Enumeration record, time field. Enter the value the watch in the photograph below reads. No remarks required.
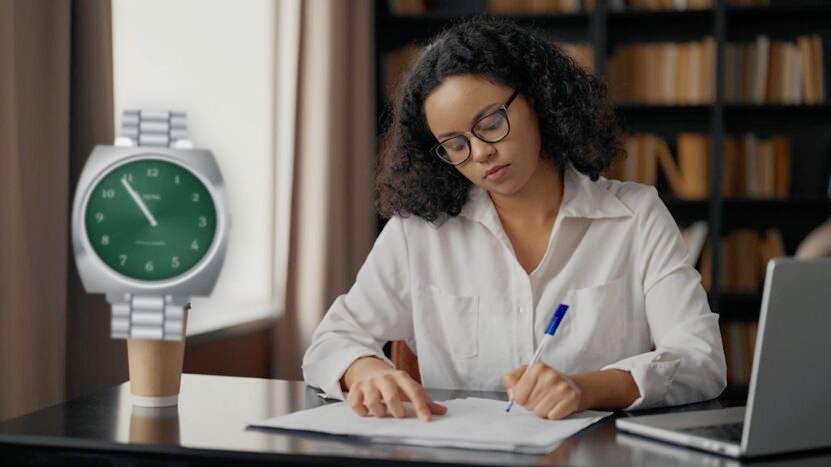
10:54
